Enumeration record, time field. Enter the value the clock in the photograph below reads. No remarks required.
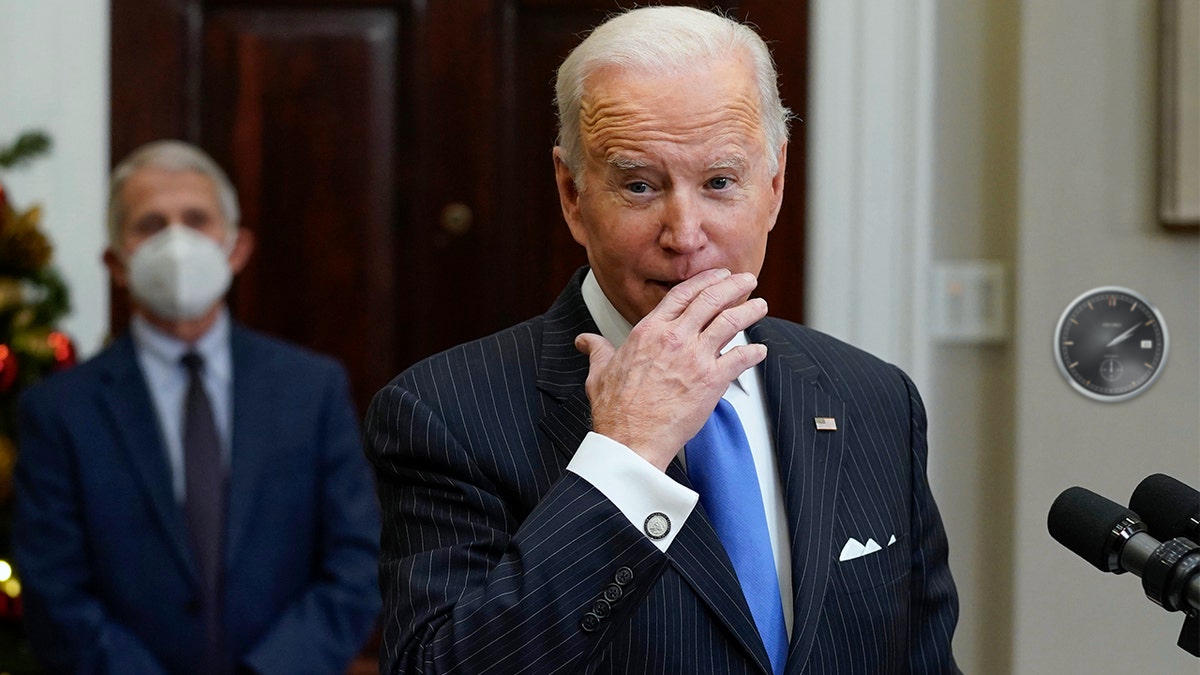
2:09
